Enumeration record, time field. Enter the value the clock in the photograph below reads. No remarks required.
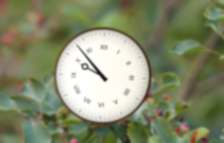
9:53
